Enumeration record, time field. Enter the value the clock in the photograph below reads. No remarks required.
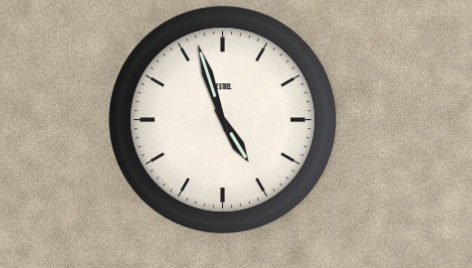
4:57
